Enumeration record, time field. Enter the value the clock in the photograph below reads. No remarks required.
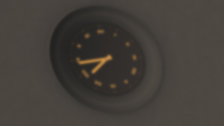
7:44
